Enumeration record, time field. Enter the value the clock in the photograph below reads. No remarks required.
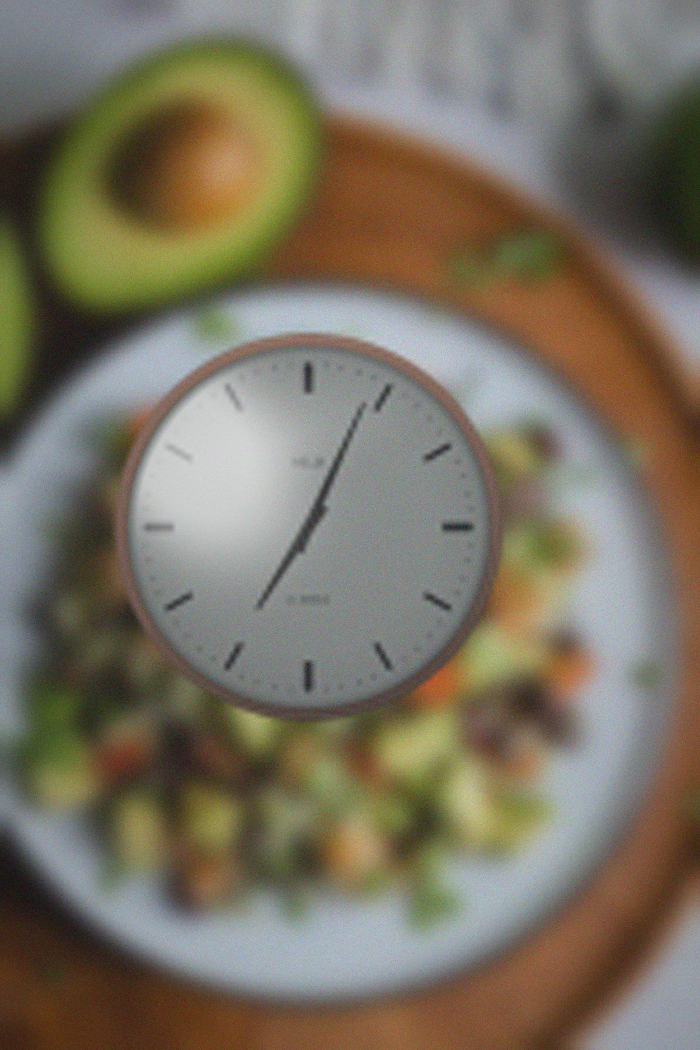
7:04
